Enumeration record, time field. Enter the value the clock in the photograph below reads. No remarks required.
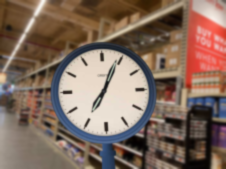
7:04
